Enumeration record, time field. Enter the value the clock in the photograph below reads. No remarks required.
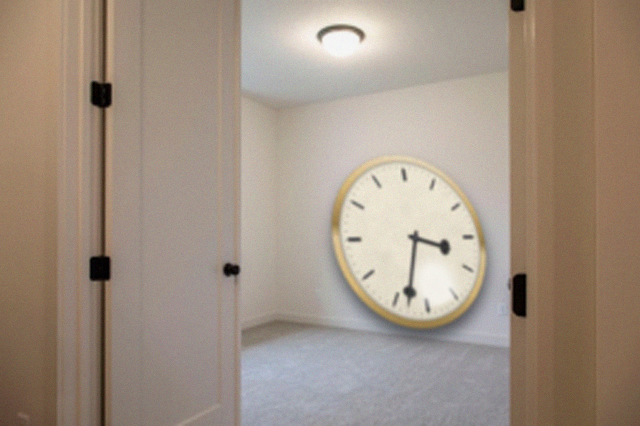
3:33
